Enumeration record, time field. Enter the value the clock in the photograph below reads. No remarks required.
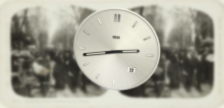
2:43
